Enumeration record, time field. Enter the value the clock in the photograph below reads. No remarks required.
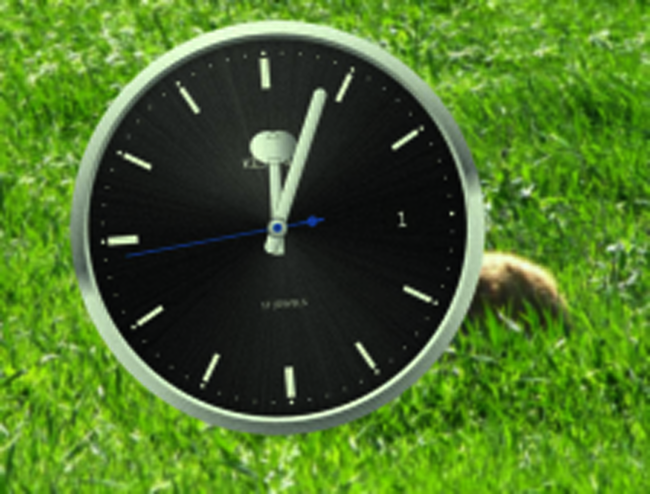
12:03:44
